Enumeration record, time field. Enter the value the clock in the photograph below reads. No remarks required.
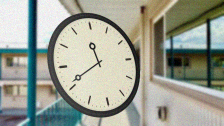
11:41
